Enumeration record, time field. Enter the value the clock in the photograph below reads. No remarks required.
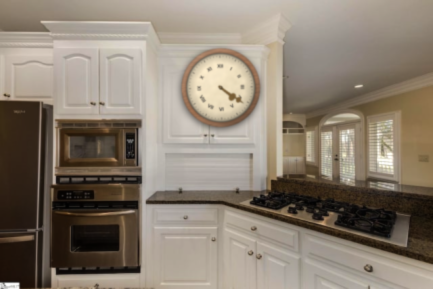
4:21
